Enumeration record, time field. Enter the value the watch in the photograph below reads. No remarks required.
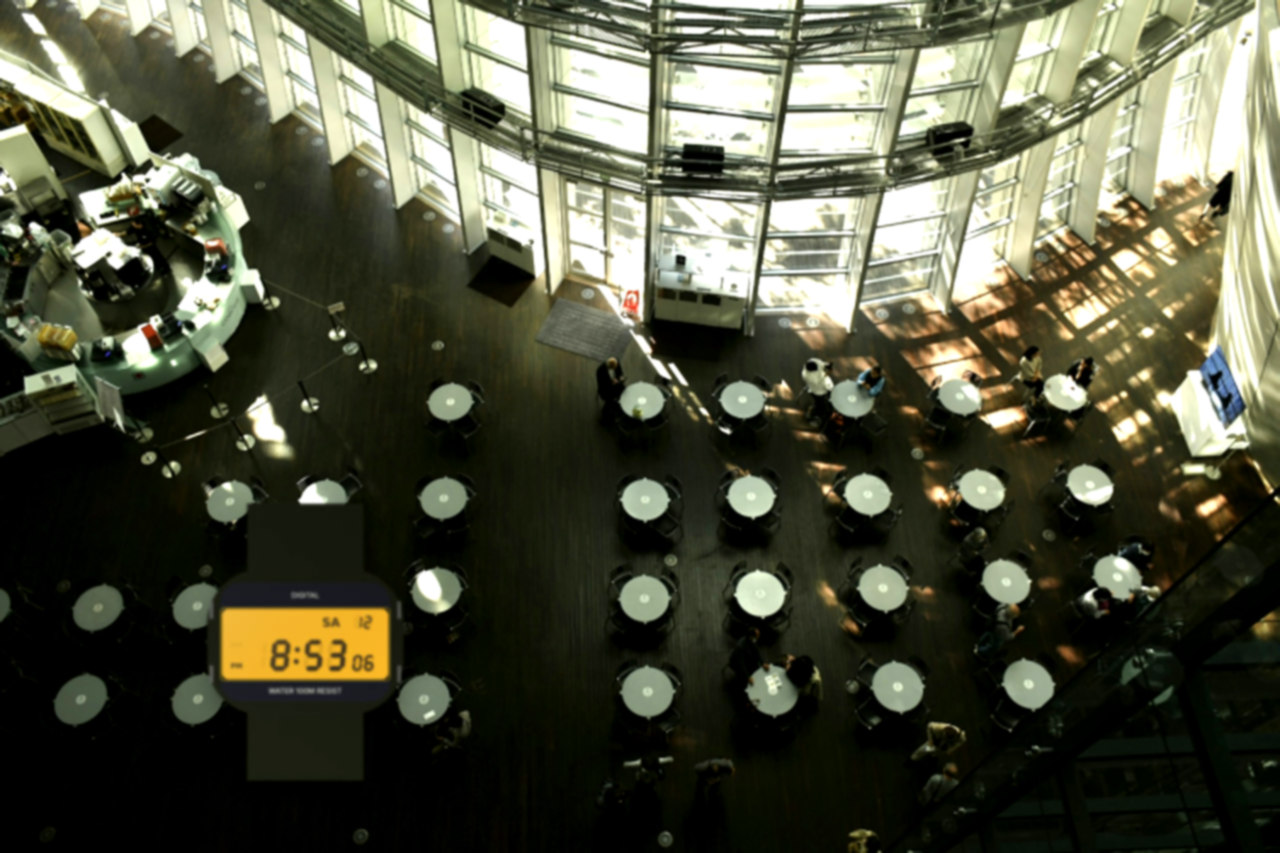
8:53
